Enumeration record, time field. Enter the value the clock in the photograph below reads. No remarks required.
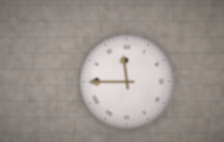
11:45
